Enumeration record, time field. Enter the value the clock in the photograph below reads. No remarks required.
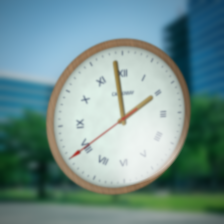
1:58:40
